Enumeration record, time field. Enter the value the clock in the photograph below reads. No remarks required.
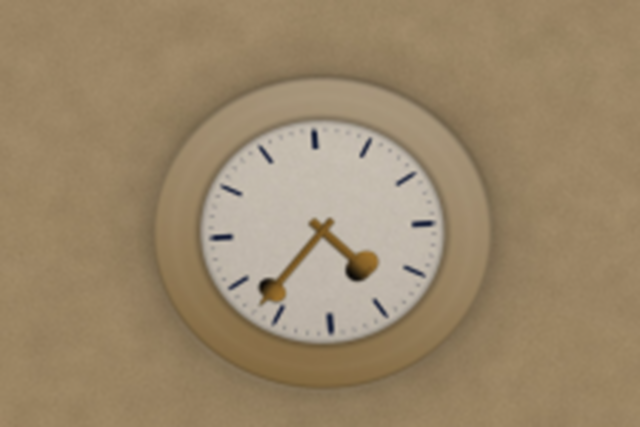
4:37
